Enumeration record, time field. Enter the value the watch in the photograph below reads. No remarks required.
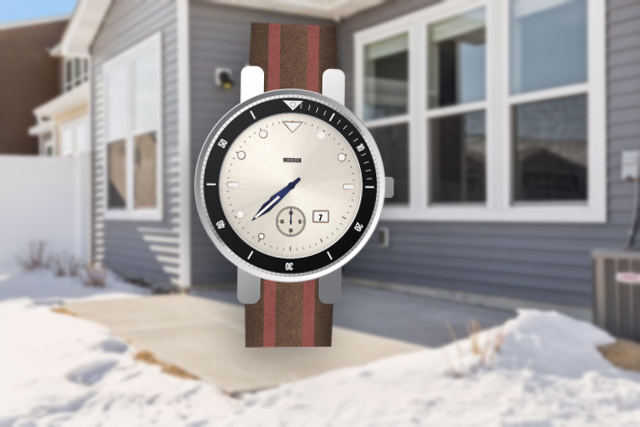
7:38
